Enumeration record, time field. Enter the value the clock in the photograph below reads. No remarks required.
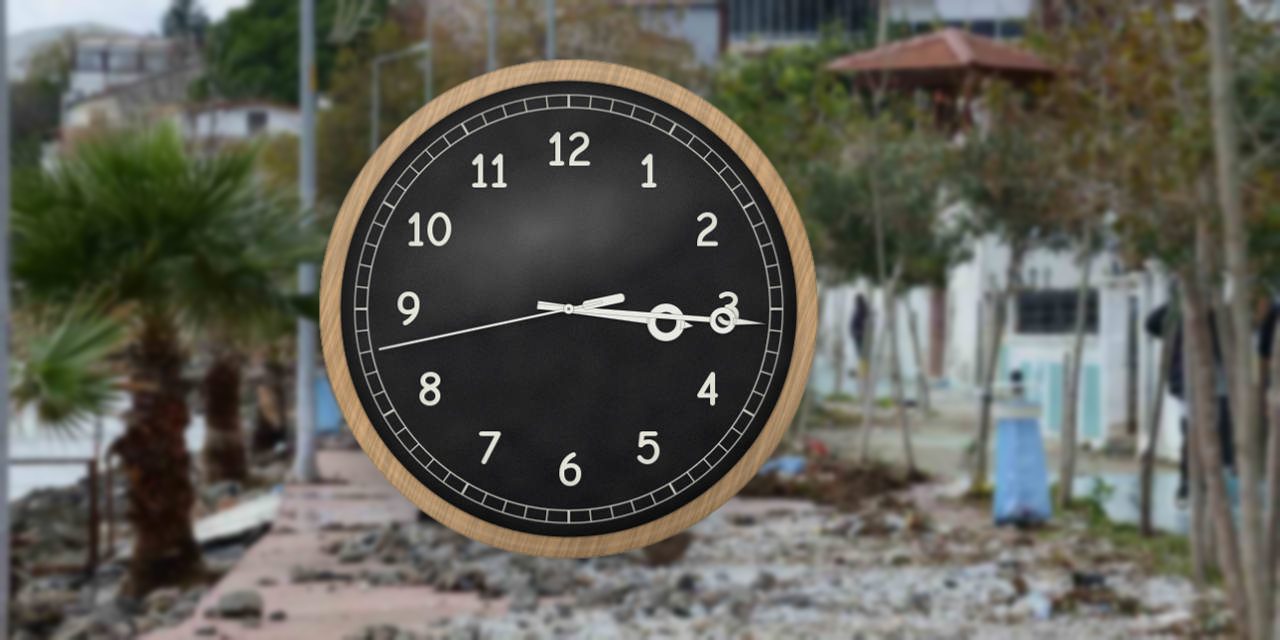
3:15:43
